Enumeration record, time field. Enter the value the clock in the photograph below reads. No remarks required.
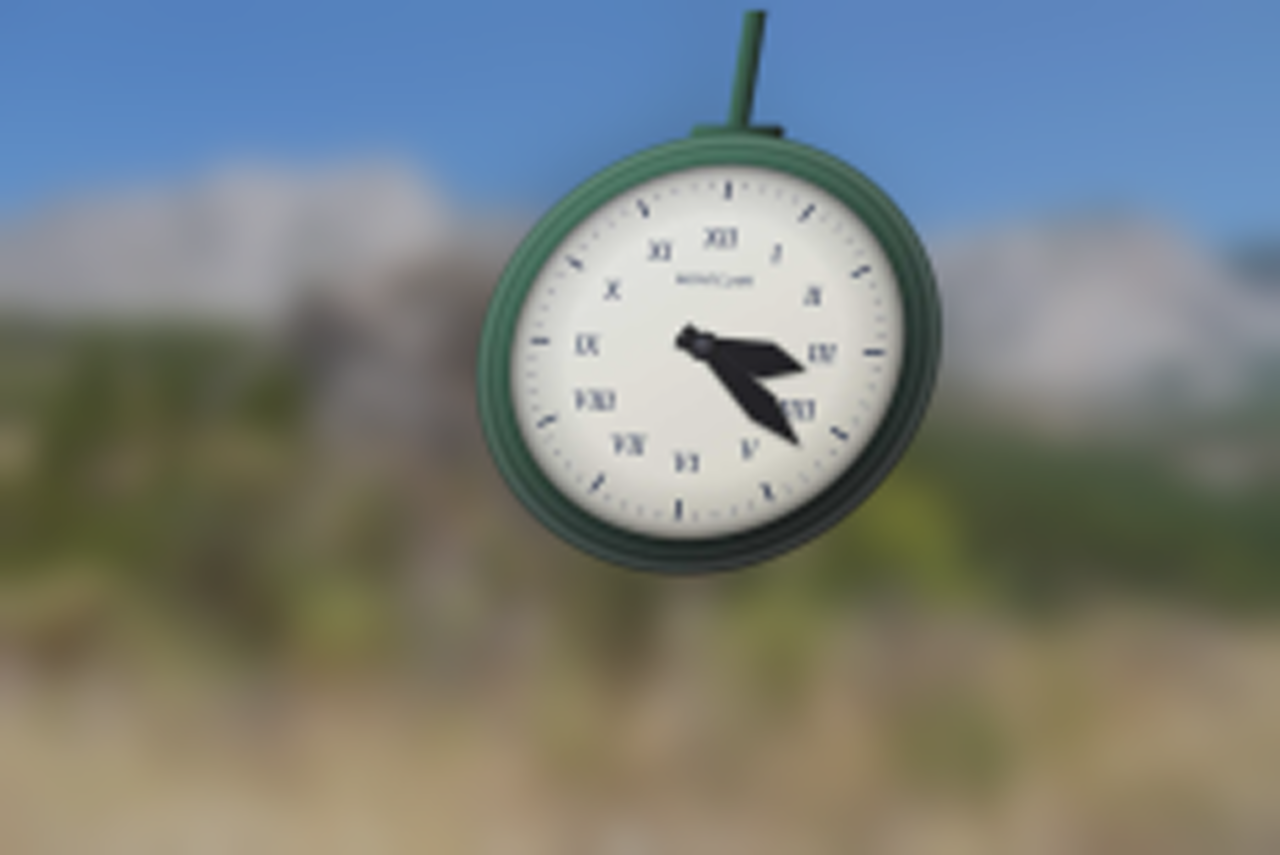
3:22
